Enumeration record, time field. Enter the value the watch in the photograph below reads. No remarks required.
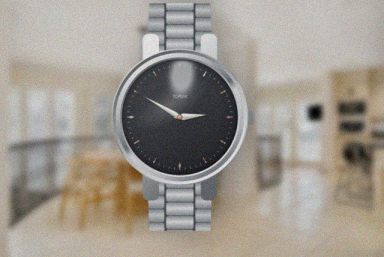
2:50
